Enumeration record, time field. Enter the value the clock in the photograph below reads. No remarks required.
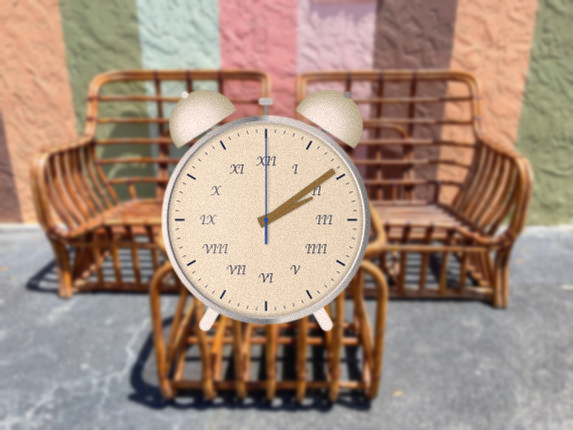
2:09:00
